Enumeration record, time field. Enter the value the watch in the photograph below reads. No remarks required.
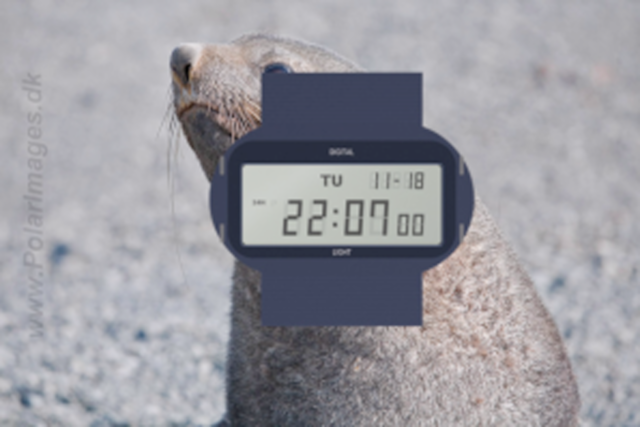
22:07:00
